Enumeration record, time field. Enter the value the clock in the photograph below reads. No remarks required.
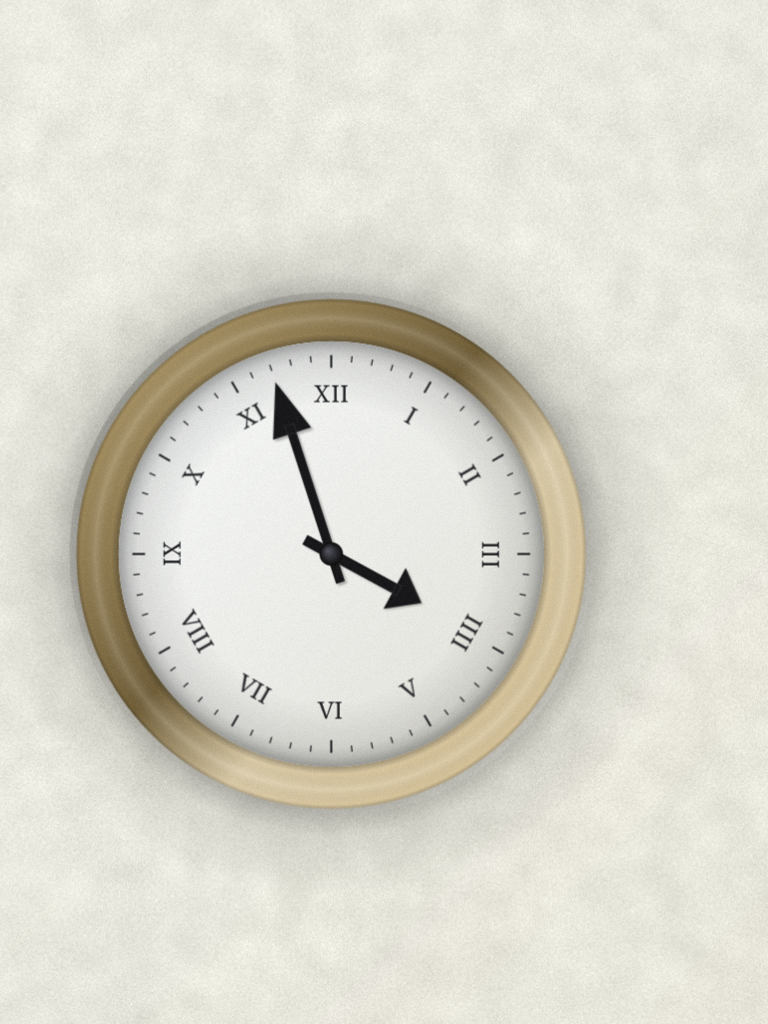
3:57
